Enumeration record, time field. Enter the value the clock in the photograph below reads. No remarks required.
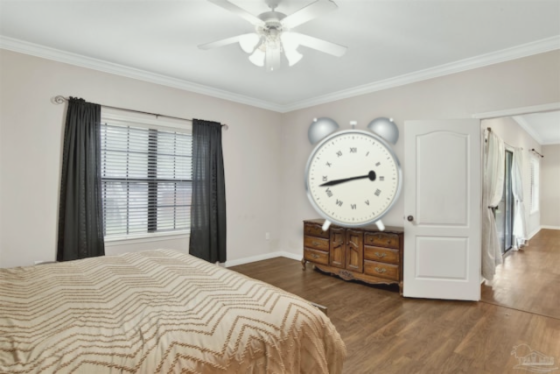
2:43
